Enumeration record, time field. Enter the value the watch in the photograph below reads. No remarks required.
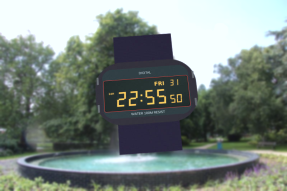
22:55:50
